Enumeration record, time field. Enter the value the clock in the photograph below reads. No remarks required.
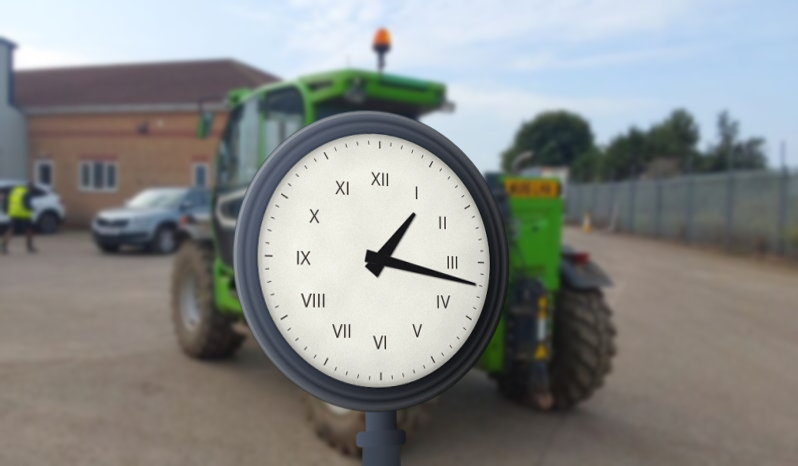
1:17
